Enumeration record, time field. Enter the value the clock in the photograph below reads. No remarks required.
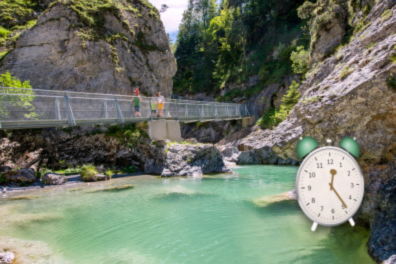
12:24
